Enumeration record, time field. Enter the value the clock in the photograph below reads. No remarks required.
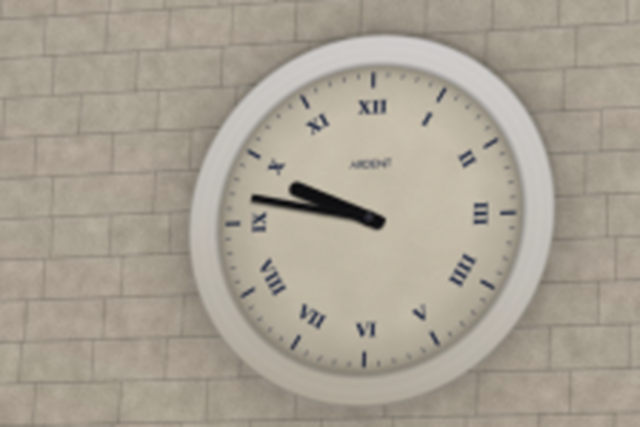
9:47
